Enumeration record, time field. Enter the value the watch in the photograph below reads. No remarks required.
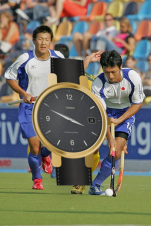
3:49
